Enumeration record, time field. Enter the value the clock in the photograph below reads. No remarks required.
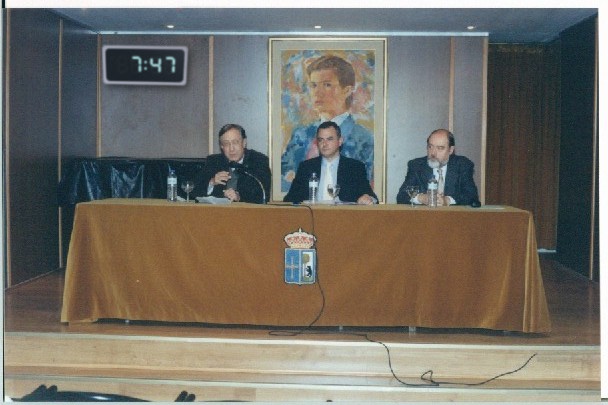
7:47
